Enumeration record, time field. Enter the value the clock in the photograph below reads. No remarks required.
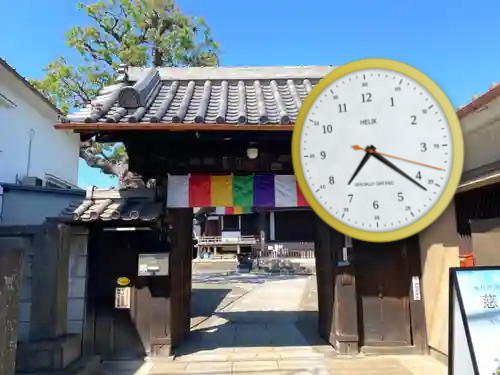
7:21:18
